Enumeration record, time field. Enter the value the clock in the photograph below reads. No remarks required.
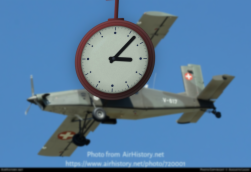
3:07
